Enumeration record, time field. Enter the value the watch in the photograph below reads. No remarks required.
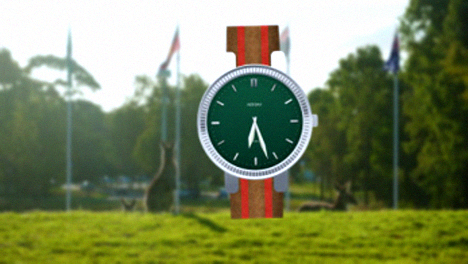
6:27
